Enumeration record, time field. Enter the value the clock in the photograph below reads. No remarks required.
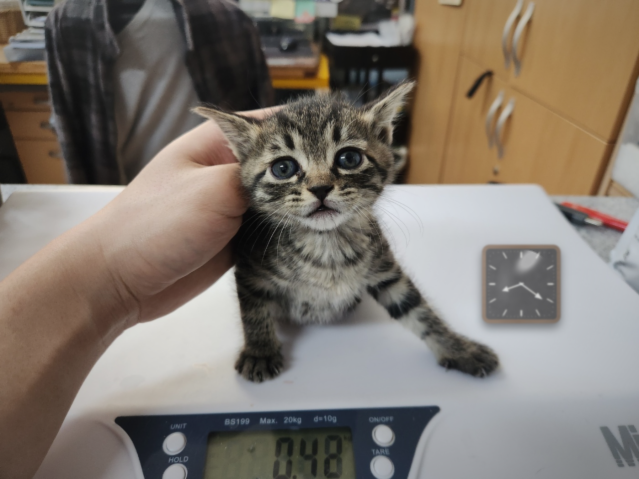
8:21
